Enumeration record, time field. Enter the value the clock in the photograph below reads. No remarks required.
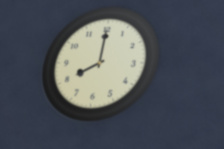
8:00
